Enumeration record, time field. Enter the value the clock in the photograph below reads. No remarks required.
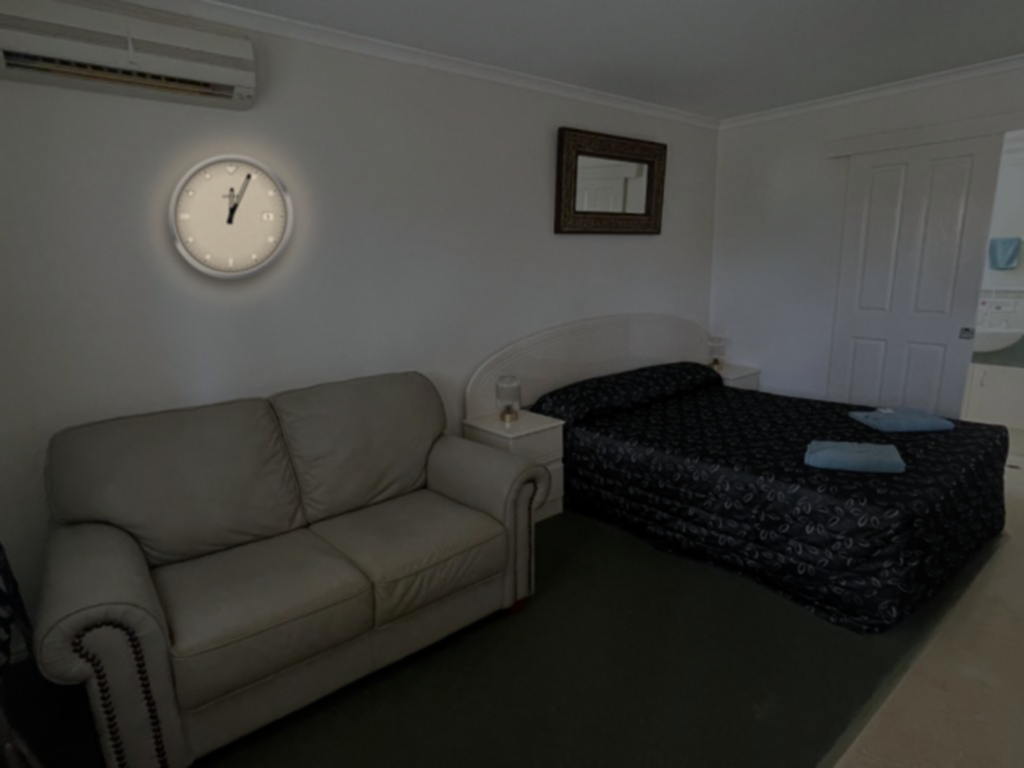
12:04
